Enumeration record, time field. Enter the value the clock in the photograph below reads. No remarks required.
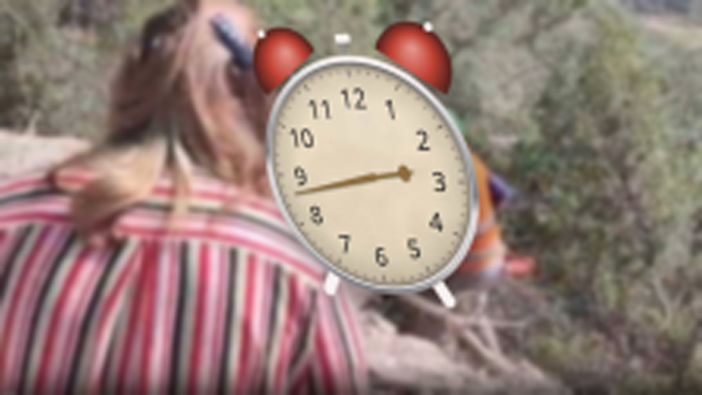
2:43
